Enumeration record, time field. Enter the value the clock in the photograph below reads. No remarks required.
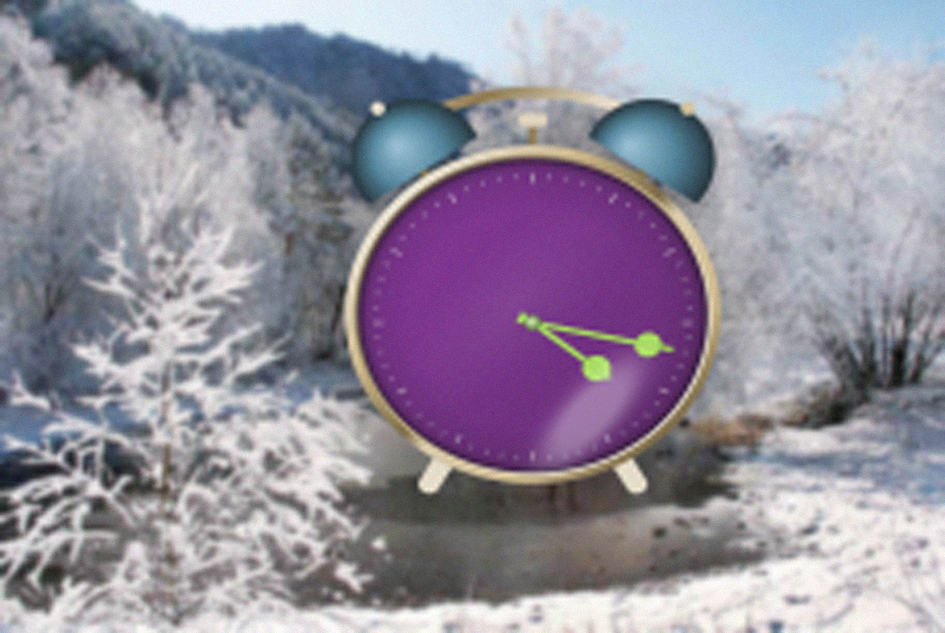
4:17
